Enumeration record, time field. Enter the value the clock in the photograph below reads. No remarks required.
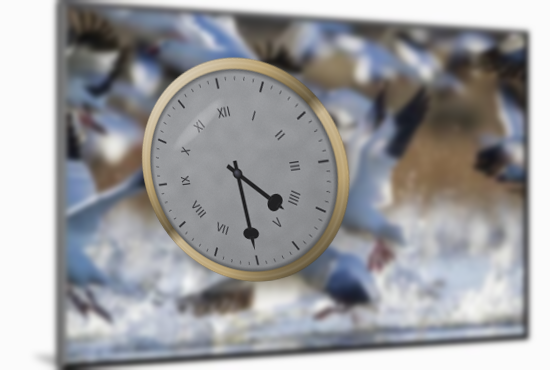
4:30
